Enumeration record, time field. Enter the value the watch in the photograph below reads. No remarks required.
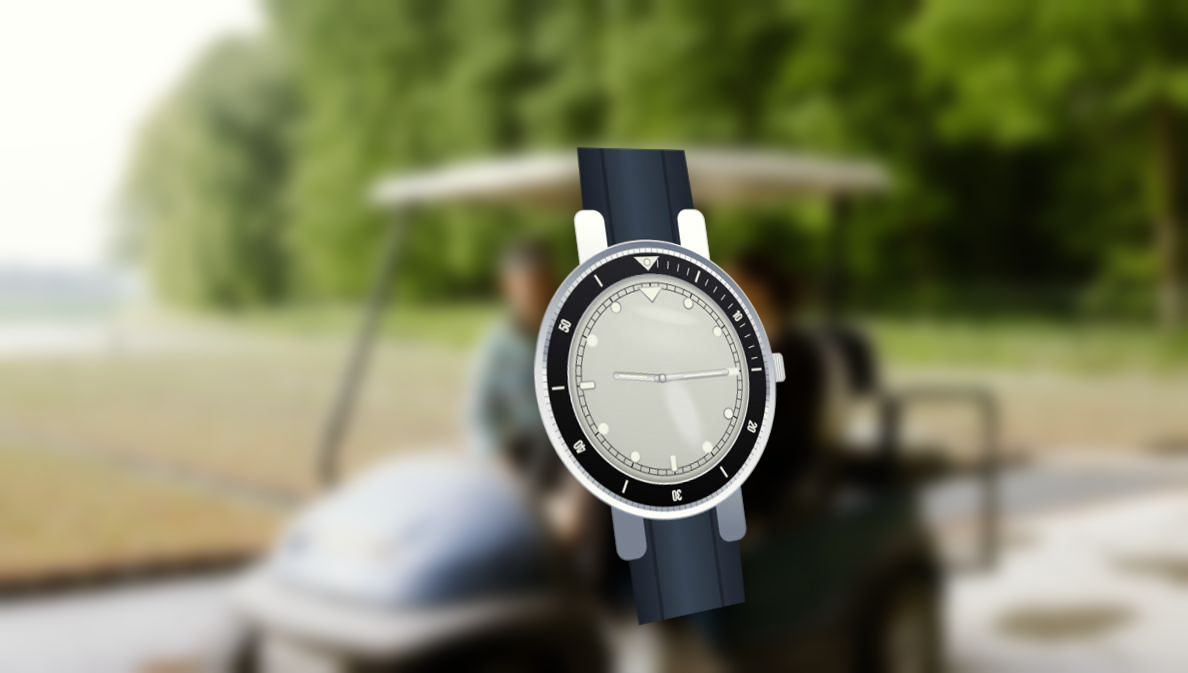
9:15
